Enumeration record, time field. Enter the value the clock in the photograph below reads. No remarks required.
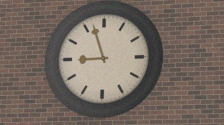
8:57
